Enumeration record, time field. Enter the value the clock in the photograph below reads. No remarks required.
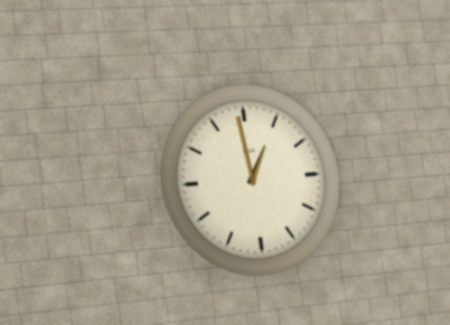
12:59
